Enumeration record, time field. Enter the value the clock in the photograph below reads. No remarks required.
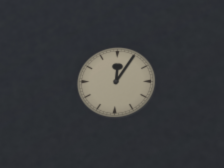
12:05
